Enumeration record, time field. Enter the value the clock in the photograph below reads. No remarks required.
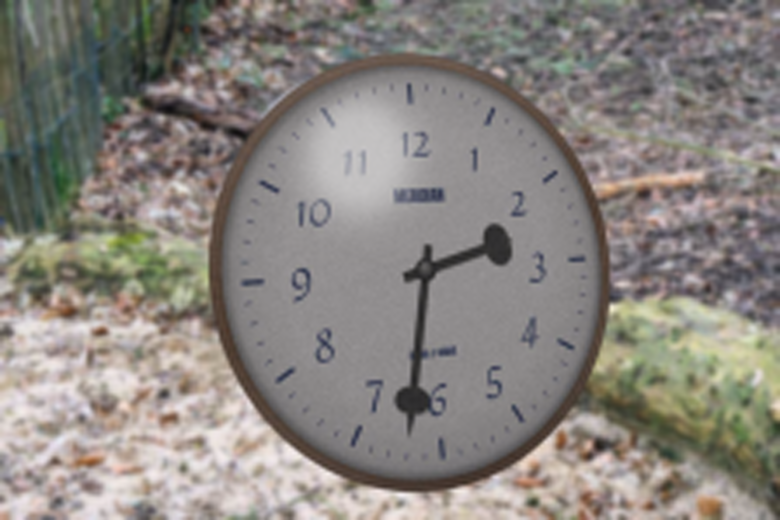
2:32
